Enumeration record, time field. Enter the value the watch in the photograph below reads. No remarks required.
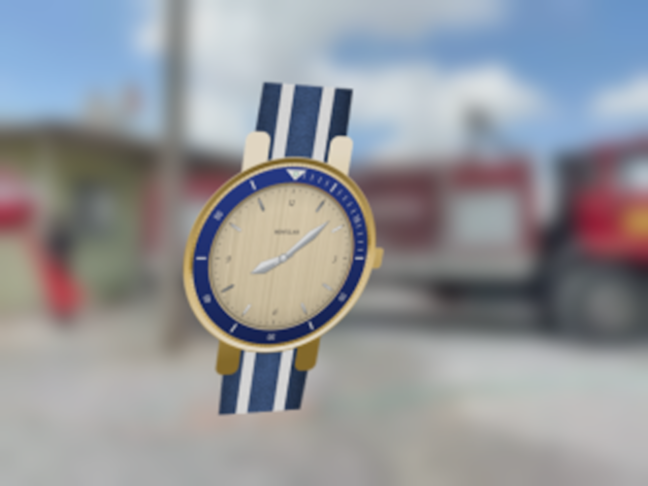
8:08
